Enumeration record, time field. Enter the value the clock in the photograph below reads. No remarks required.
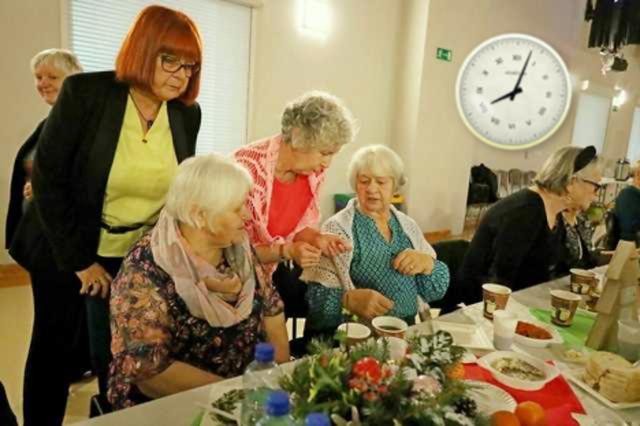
8:03
